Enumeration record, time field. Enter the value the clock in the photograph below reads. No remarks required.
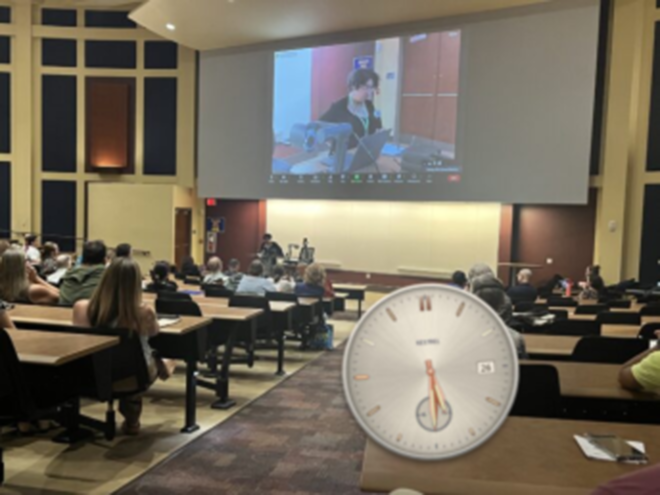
5:30
